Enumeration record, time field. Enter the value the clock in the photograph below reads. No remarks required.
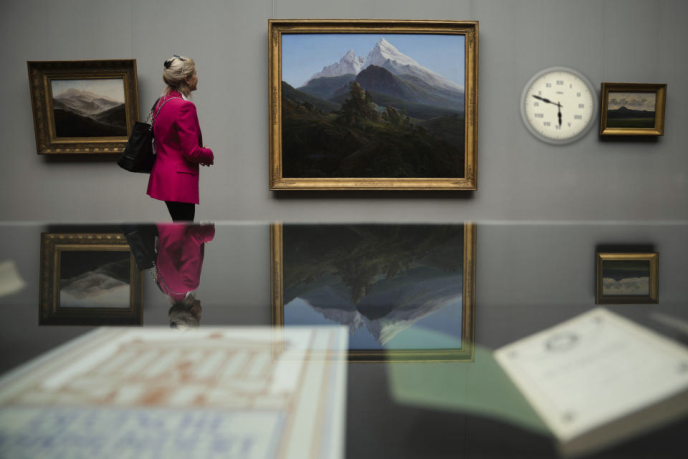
5:48
